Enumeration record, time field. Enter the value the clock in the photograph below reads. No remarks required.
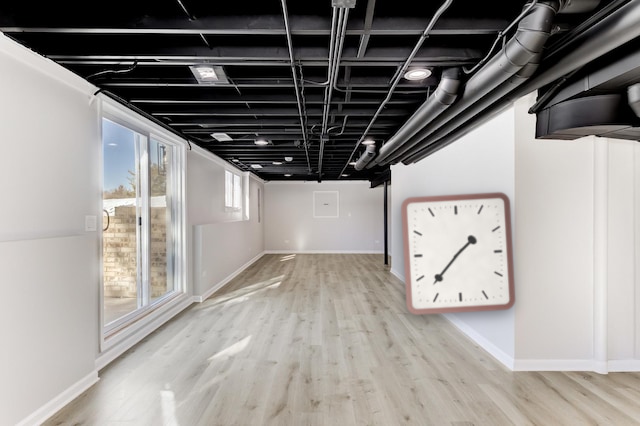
1:37
